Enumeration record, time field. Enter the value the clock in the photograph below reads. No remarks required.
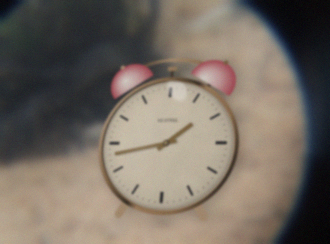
1:43
